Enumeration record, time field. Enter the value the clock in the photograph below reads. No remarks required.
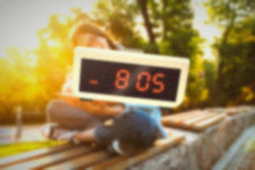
8:05
